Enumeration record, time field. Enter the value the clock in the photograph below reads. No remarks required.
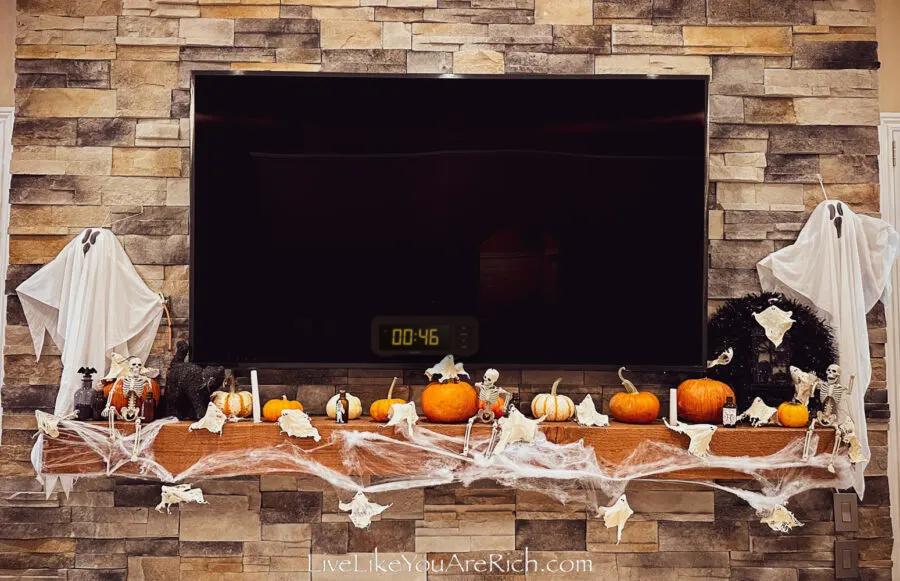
0:46
